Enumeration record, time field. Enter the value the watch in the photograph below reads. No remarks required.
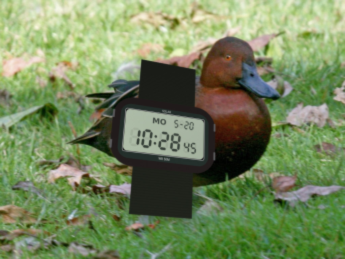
10:28:45
